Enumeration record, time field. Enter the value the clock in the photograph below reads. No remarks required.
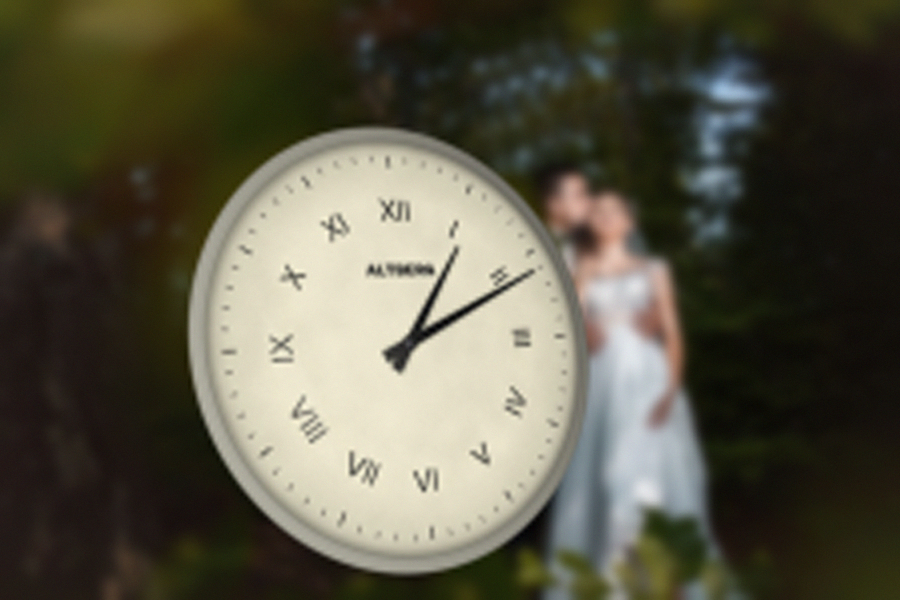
1:11
